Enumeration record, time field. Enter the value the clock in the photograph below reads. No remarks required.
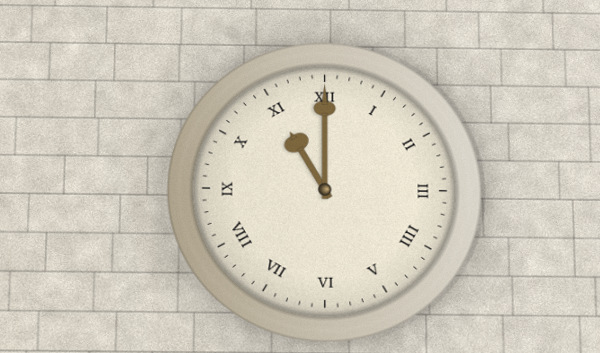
11:00
